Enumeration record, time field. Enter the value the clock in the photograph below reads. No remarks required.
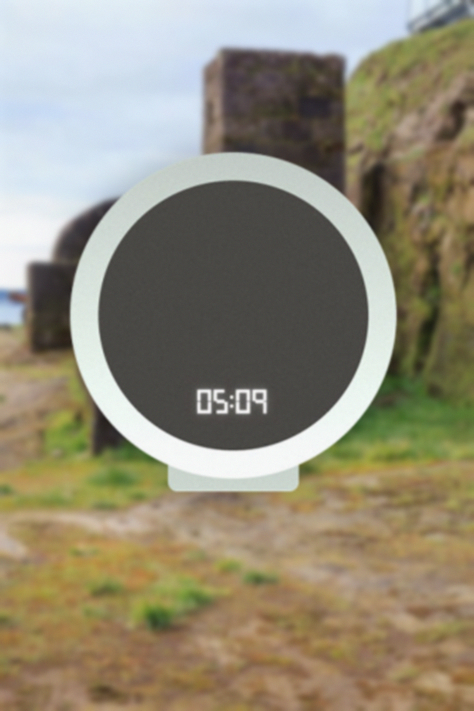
5:09
